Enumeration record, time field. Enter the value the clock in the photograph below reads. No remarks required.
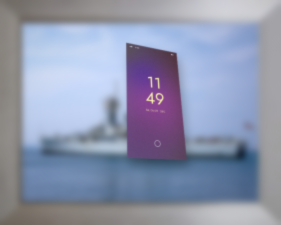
11:49
